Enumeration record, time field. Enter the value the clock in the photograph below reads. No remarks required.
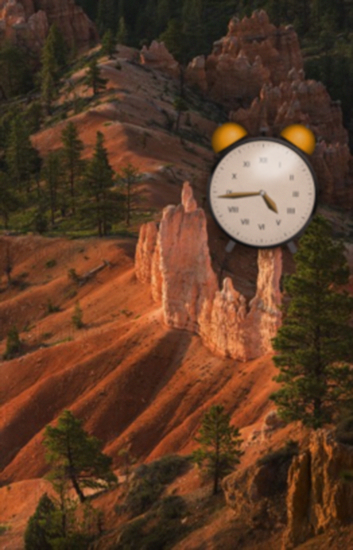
4:44
